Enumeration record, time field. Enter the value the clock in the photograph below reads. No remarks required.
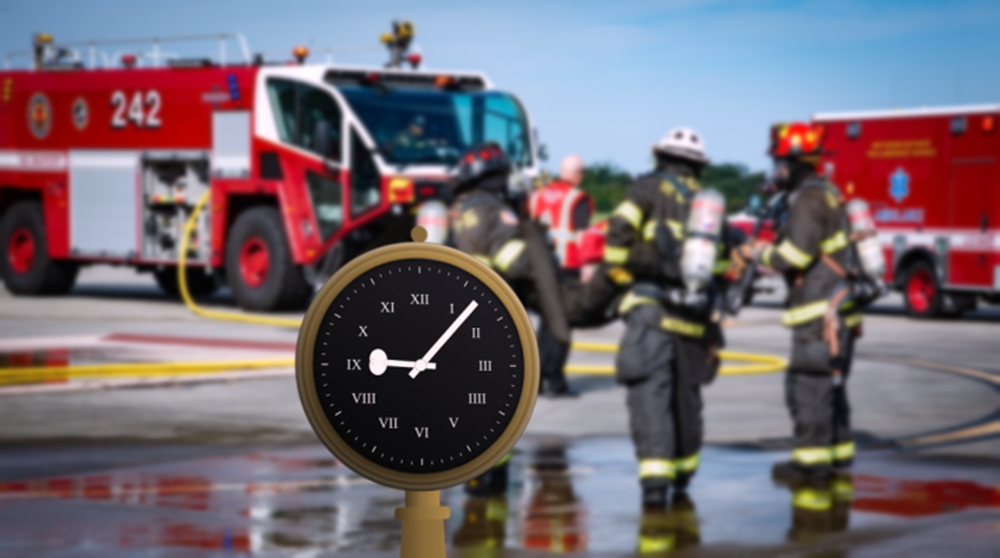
9:07
